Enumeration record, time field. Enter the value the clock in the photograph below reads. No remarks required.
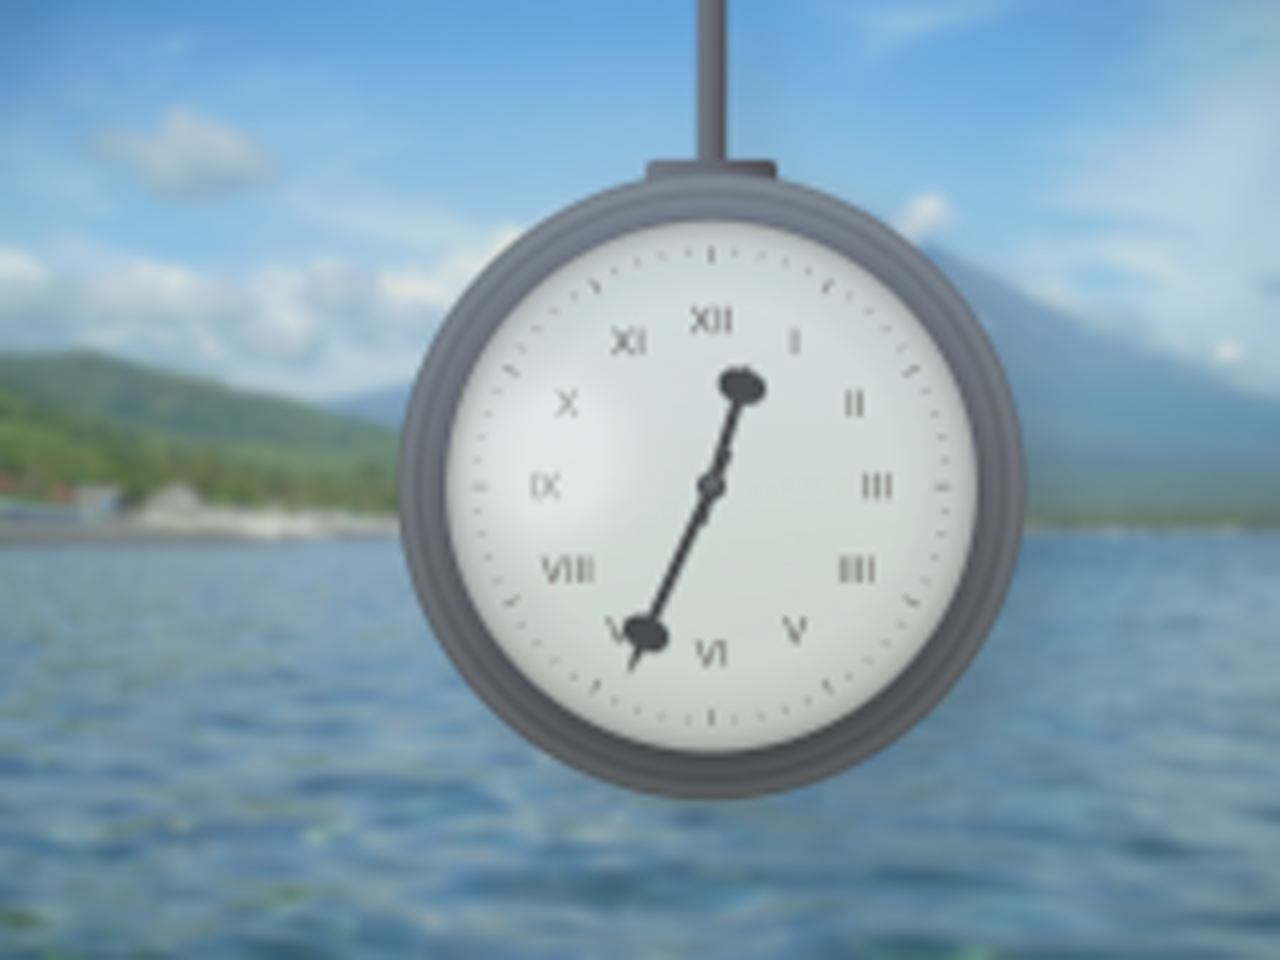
12:34
